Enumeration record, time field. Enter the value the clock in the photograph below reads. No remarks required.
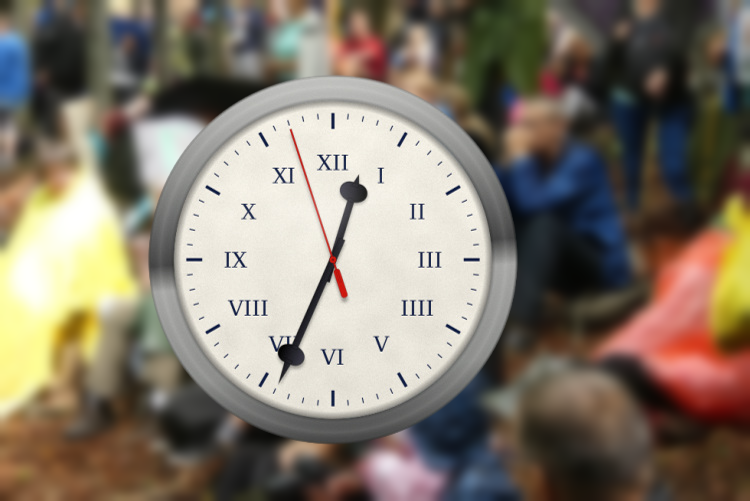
12:33:57
